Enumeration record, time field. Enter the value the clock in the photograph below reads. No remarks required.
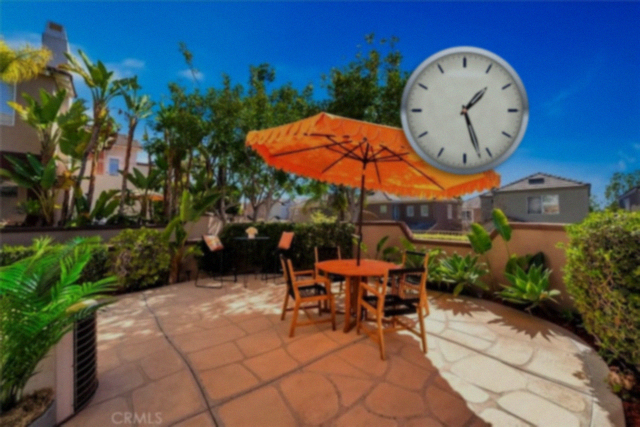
1:27
